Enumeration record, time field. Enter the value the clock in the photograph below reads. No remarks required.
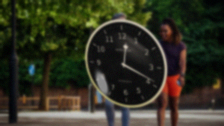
12:19
